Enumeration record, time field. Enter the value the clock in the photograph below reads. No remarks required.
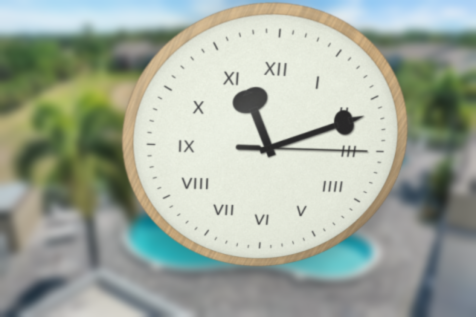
11:11:15
